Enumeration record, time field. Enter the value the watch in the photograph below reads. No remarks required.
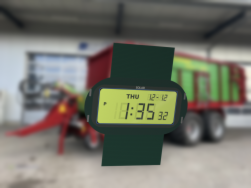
1:35
